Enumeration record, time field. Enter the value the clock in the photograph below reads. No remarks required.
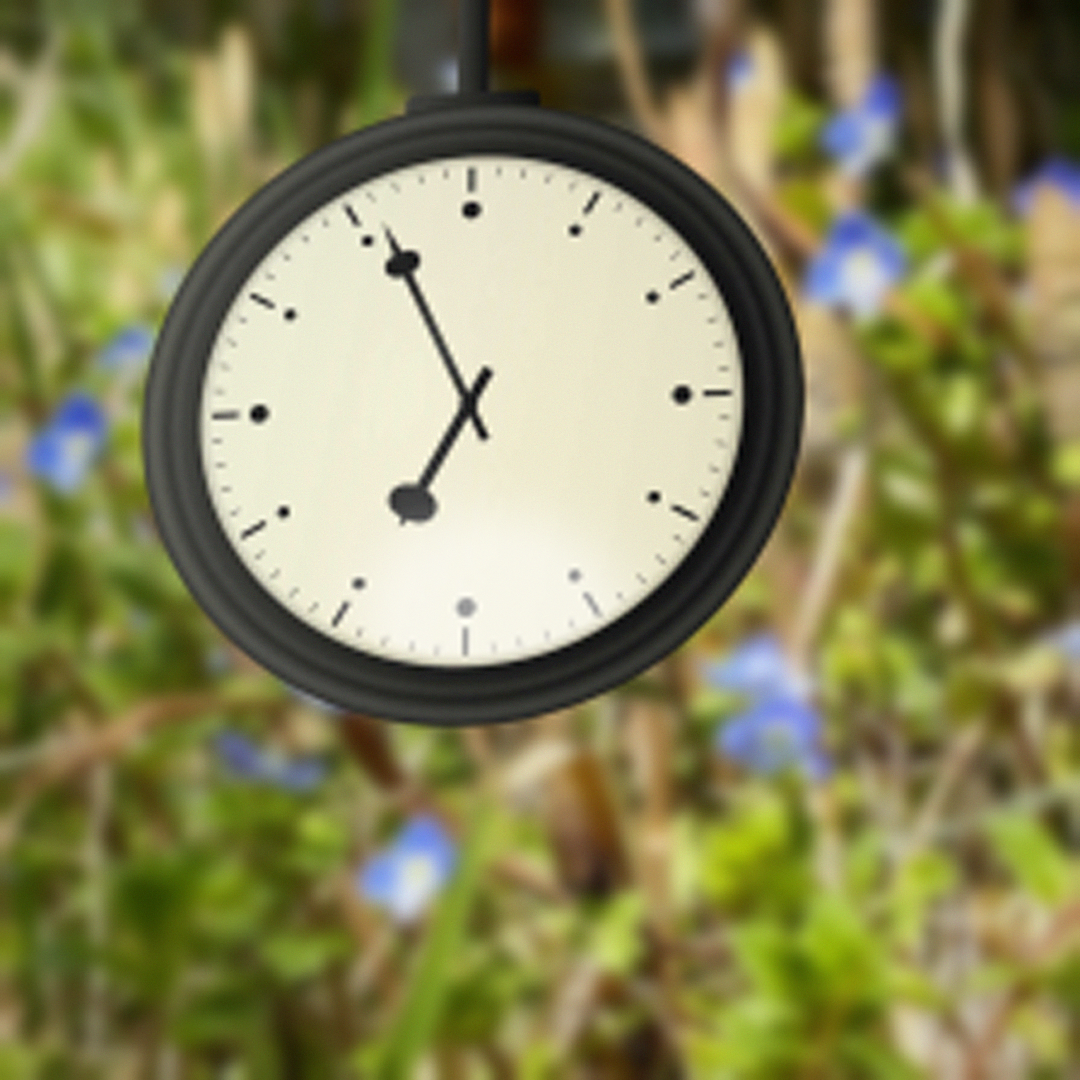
6:56
